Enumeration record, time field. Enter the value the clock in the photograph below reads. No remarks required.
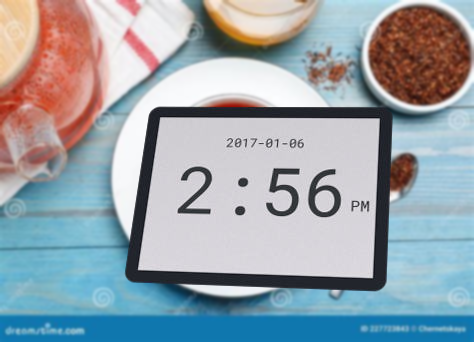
2:56
